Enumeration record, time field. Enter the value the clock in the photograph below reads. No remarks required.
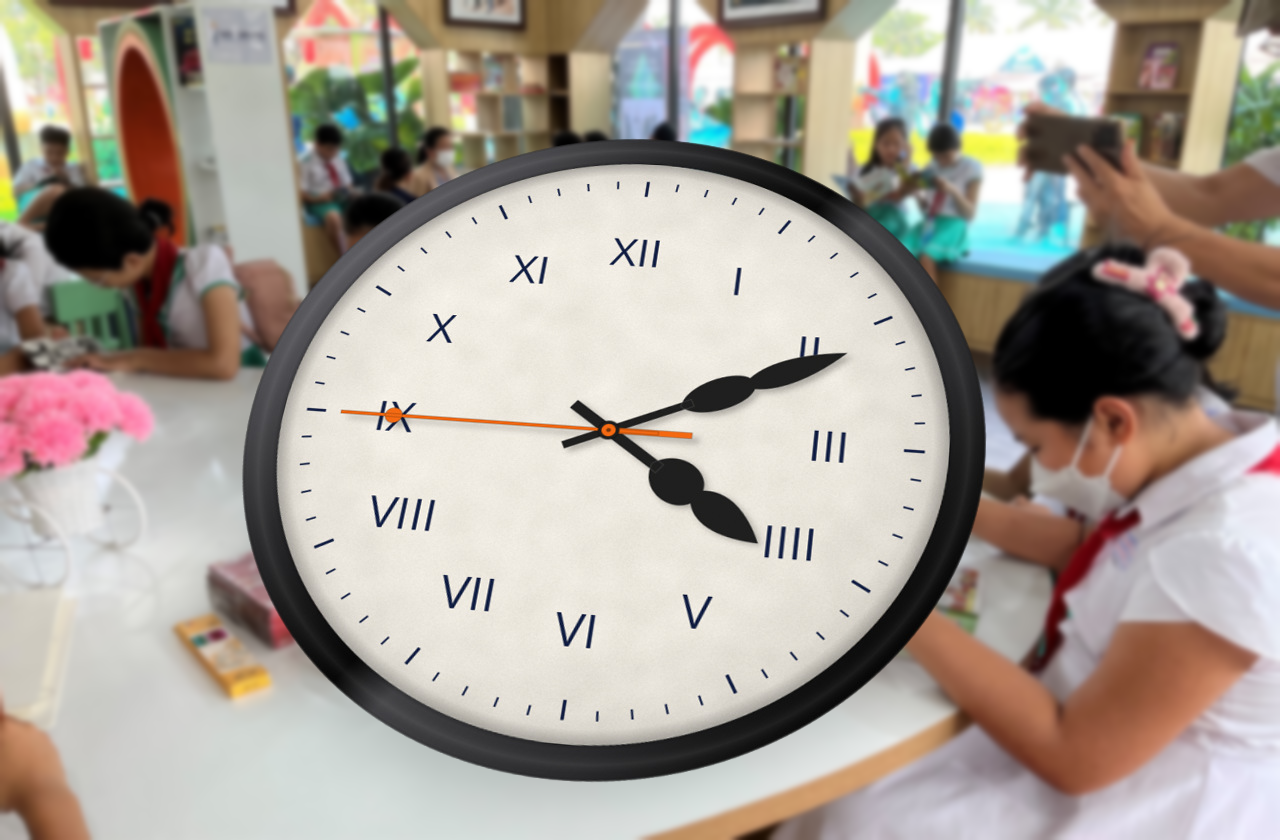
4:10:45
